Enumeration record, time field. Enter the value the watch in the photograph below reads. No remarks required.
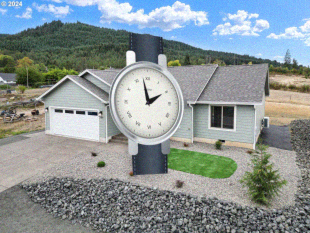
1:58
